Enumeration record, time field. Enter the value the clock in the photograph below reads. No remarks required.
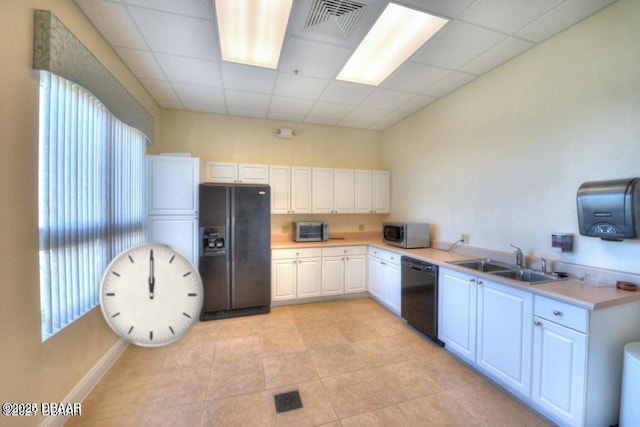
12:00
